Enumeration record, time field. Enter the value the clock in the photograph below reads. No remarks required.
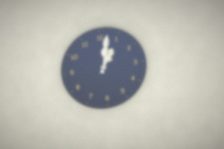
1:02
